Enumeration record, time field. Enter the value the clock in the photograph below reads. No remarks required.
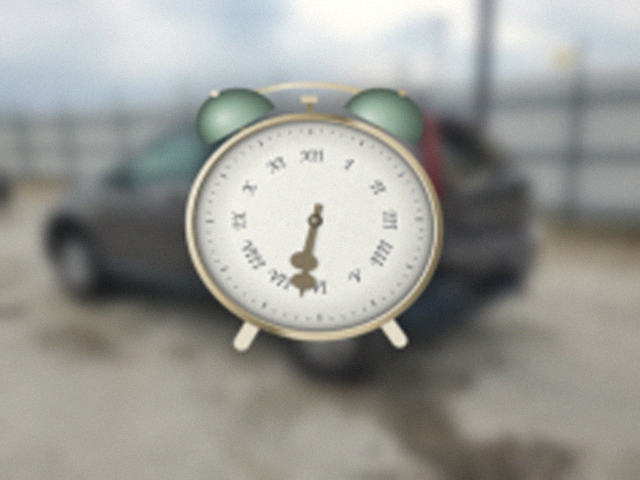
6:32
